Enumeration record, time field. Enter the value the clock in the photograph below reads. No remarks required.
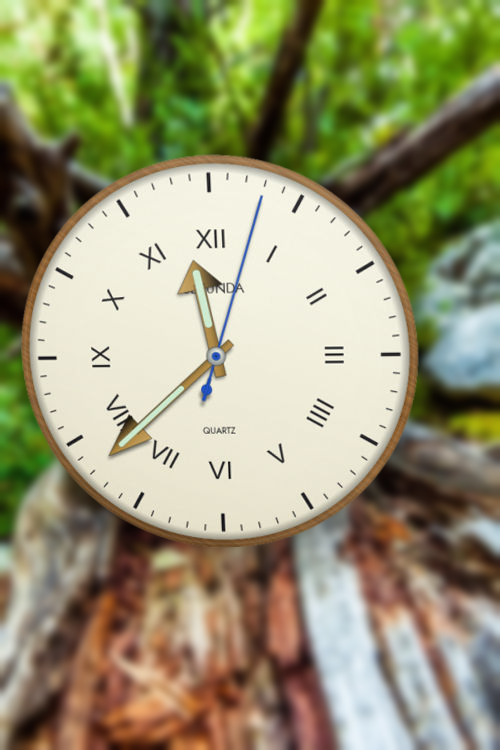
11:38:03
